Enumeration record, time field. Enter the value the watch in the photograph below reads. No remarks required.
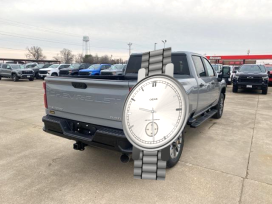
9:29
